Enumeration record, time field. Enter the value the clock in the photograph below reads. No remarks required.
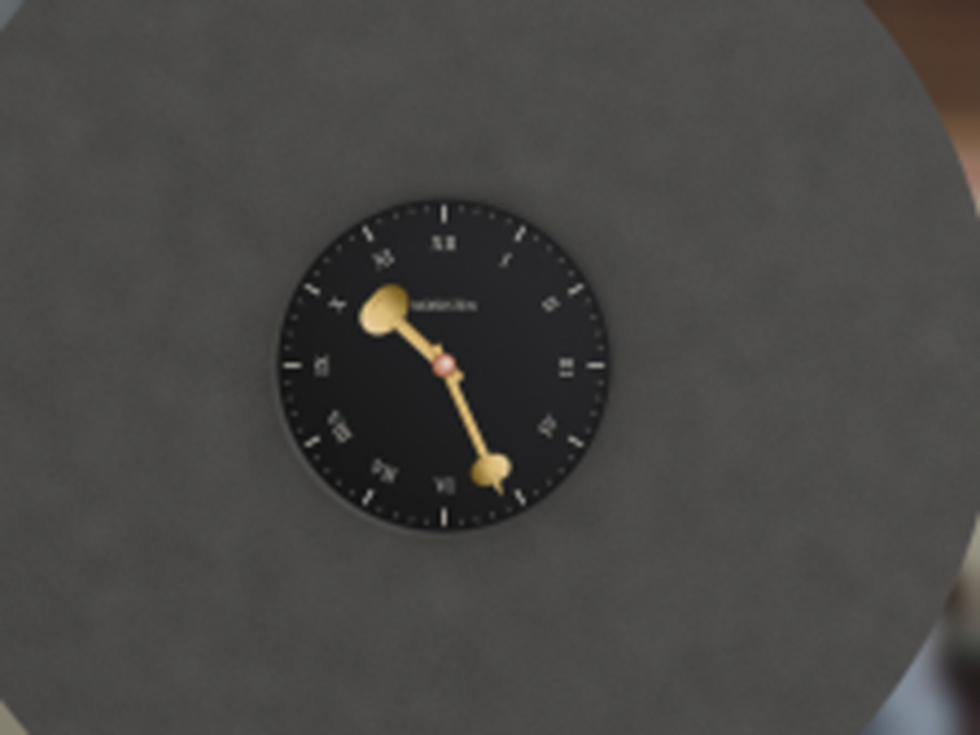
10:26
